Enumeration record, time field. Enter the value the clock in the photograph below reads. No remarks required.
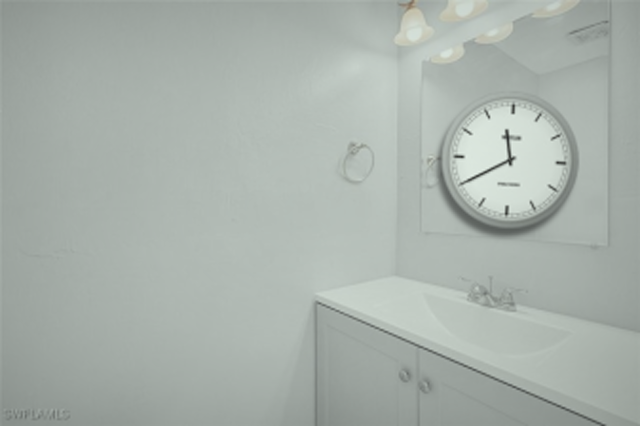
11:40
